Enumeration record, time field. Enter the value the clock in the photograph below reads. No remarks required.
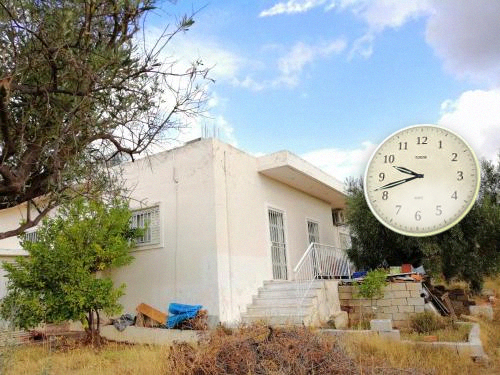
9:42
